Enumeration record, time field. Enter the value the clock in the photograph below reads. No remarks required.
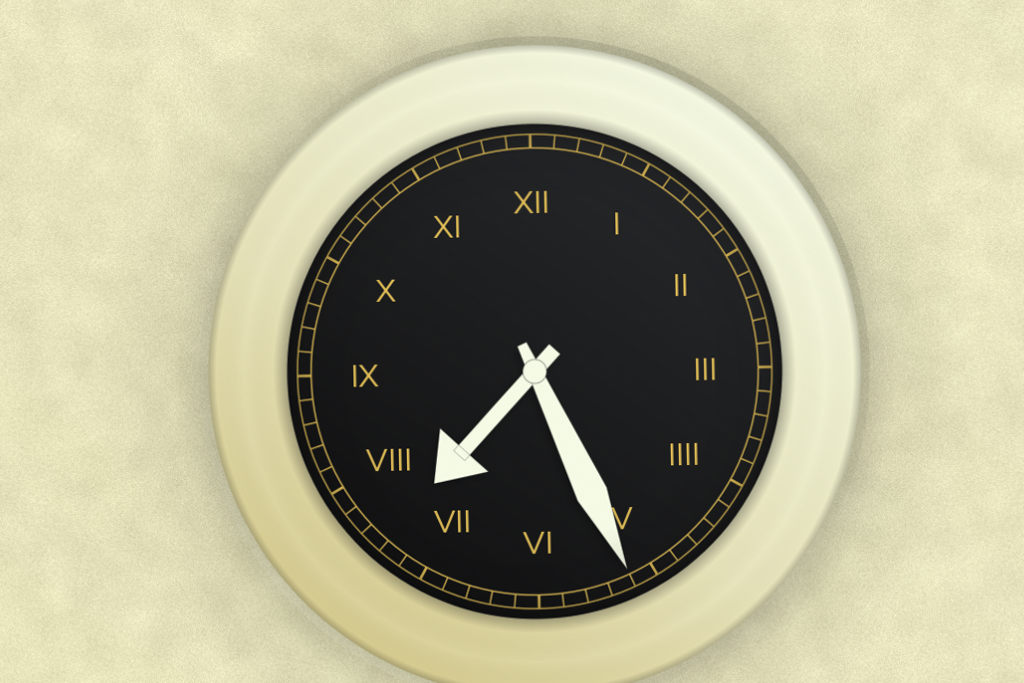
7:26
